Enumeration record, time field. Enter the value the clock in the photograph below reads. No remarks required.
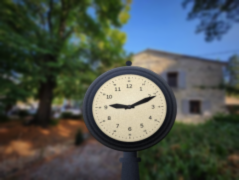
9:11
